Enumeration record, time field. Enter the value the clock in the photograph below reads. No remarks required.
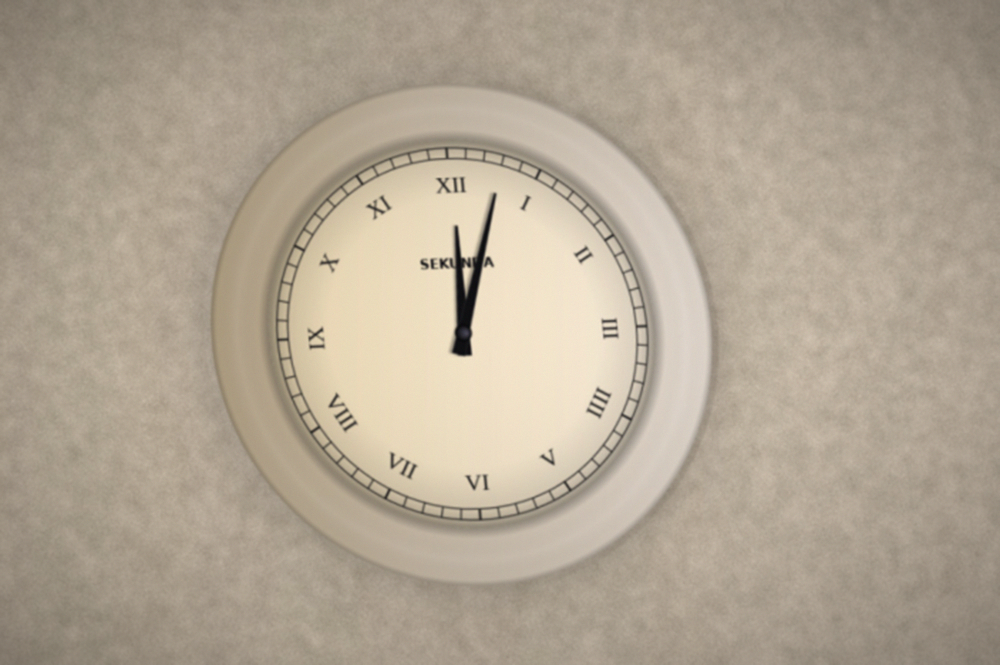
12:03
